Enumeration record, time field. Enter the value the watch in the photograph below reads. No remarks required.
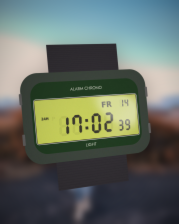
17:02:39
